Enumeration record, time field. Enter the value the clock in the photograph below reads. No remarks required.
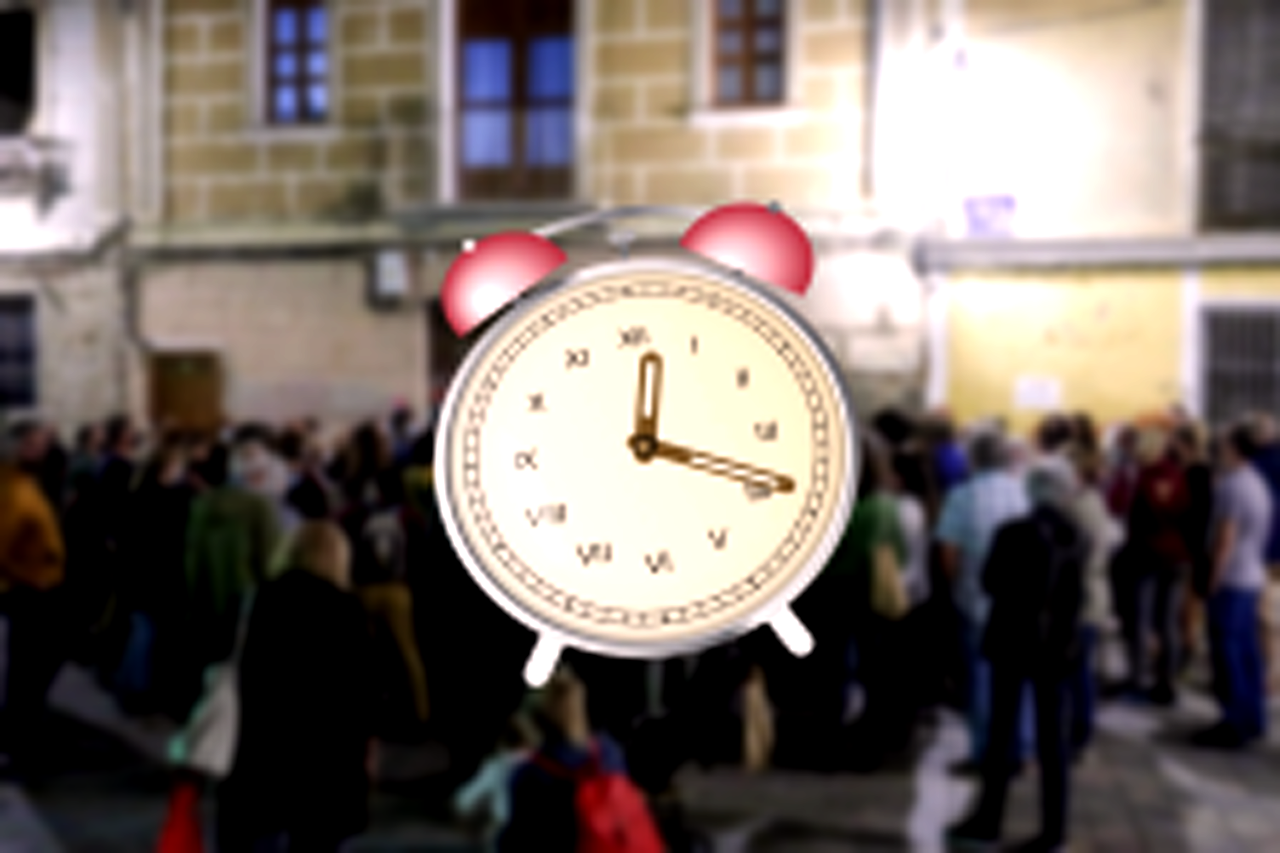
12:19
